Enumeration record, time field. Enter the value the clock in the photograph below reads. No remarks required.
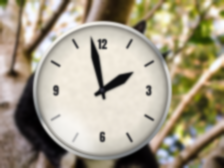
1:58
